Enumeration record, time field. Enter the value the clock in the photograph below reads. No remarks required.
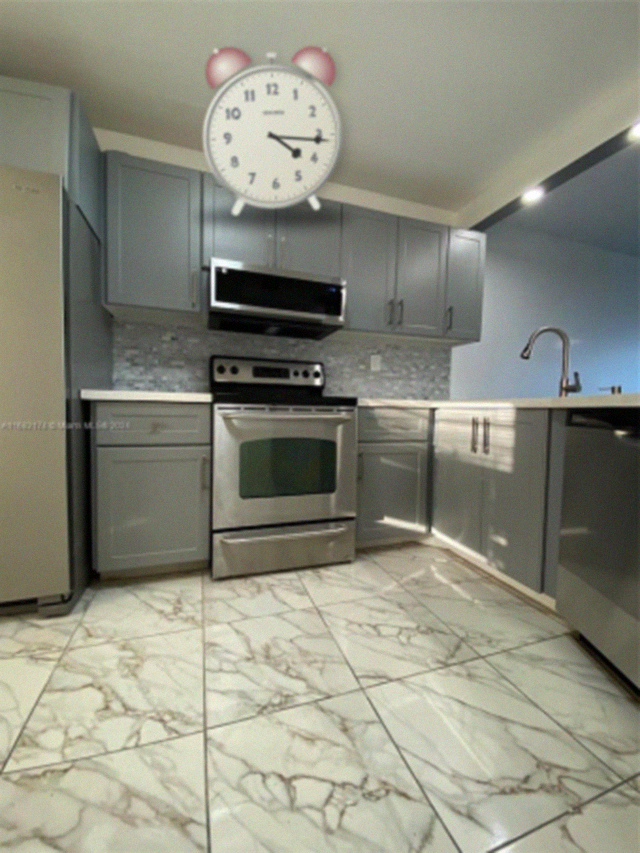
4:16
